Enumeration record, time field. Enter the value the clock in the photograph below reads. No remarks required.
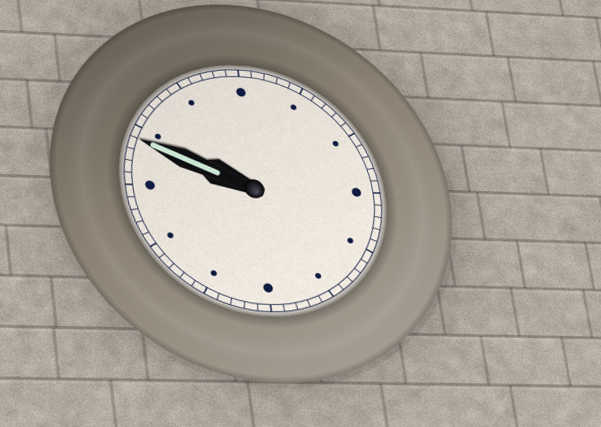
9:49
